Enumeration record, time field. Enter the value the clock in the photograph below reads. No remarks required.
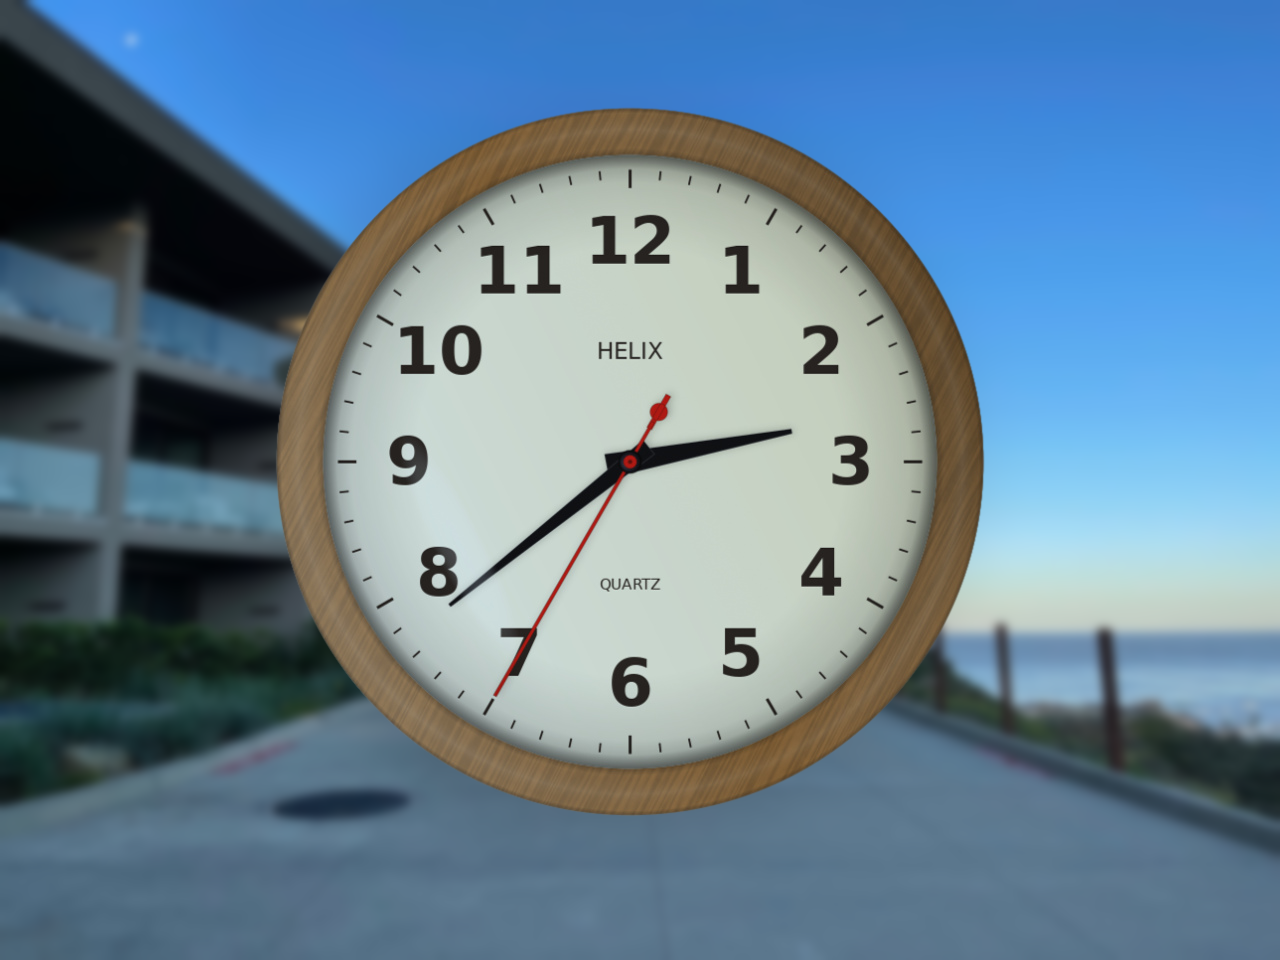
2:38:35
